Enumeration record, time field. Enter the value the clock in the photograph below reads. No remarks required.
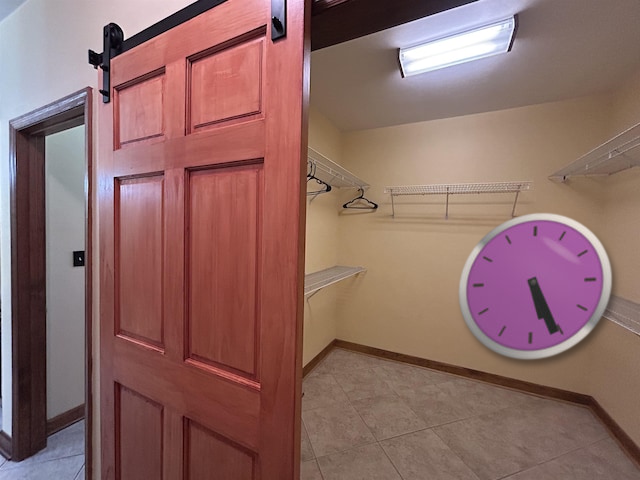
5:26
